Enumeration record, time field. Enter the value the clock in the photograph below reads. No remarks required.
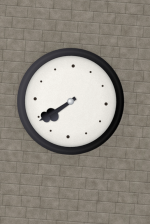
7:39
